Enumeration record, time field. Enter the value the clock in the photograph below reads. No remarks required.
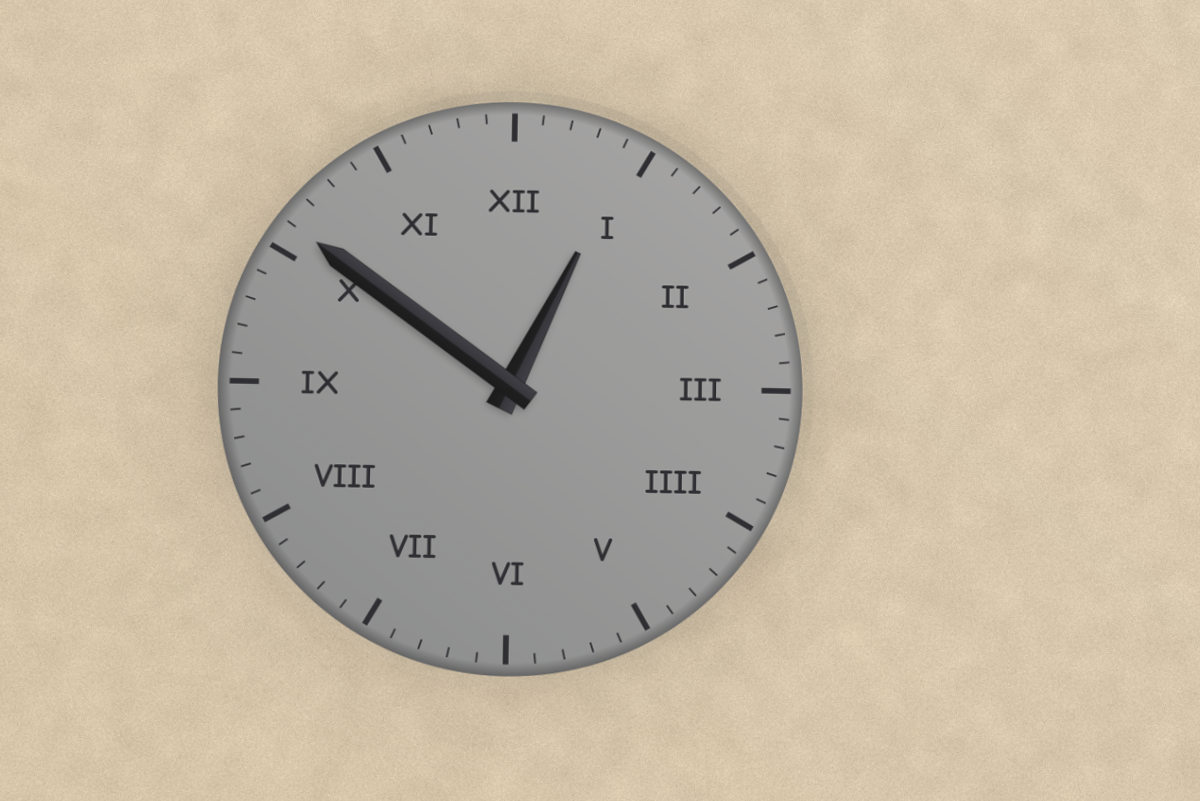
12:51
